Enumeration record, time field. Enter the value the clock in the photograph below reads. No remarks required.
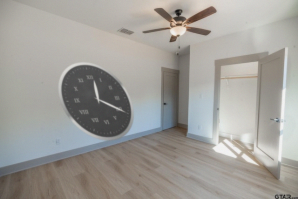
12:20
